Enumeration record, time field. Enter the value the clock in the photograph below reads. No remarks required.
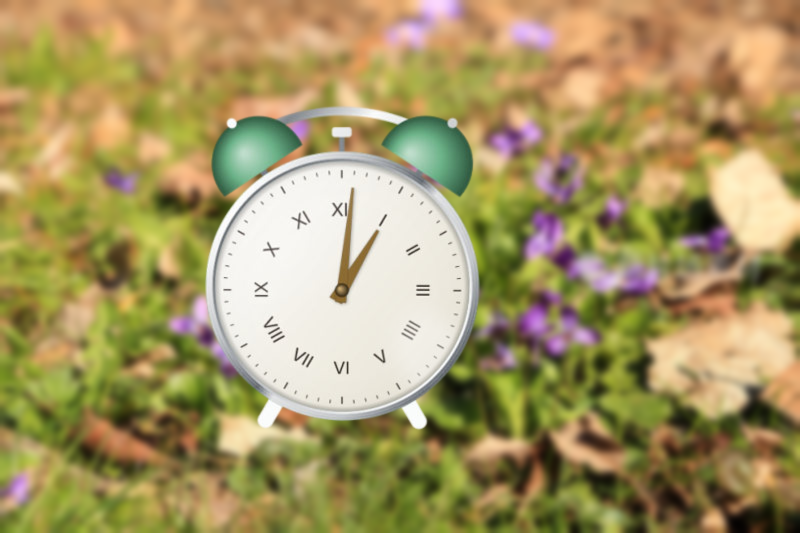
1:01
